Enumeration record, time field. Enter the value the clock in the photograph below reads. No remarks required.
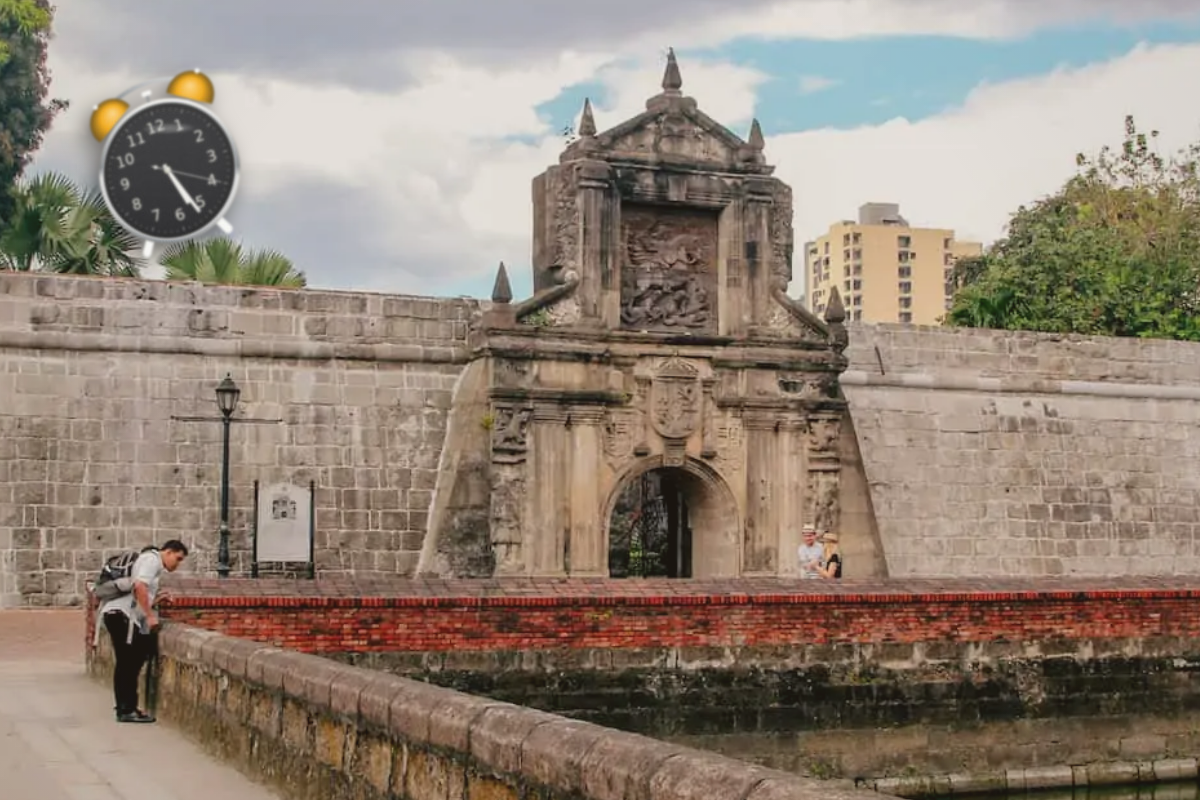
5:26:20
